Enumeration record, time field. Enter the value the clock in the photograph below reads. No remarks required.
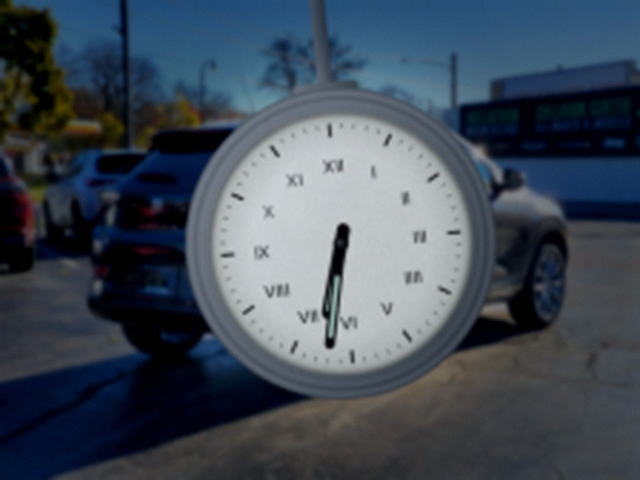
6:32
